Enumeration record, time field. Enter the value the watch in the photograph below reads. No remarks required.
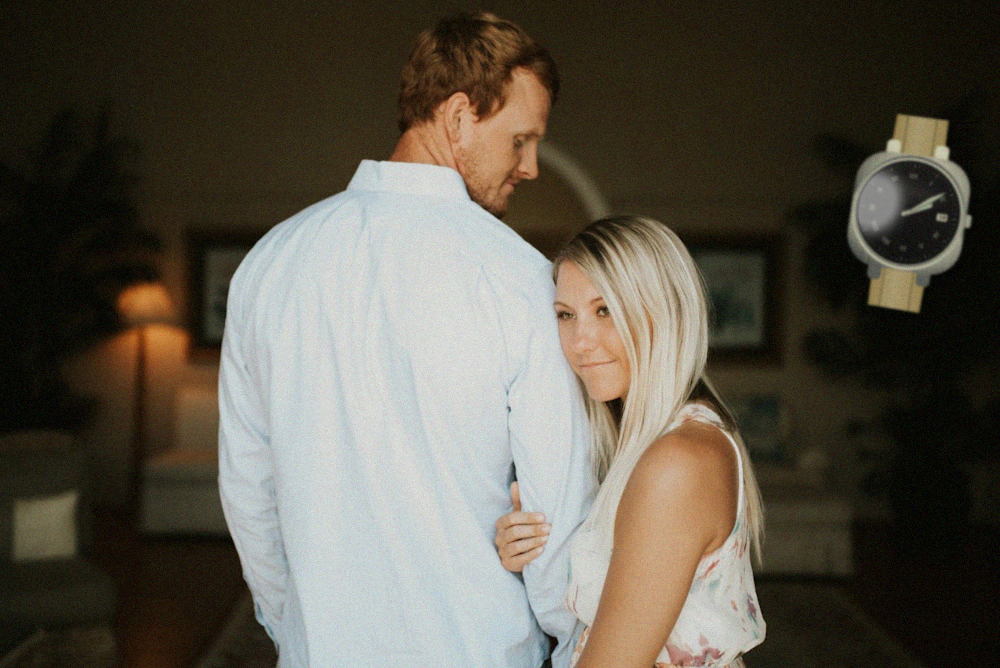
2:09
